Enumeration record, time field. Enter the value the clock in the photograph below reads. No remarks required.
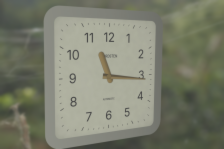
11:16
